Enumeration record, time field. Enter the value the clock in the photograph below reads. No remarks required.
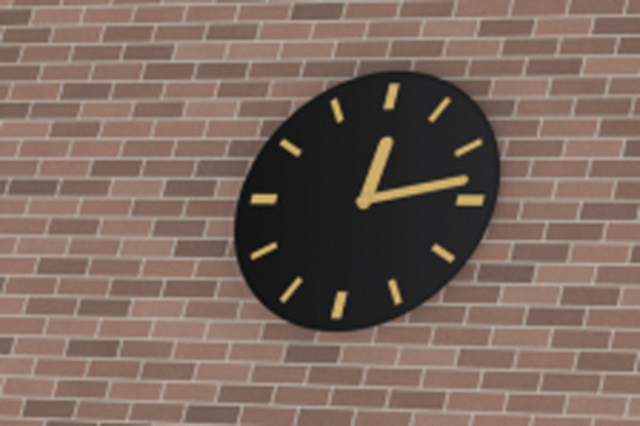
12:13
